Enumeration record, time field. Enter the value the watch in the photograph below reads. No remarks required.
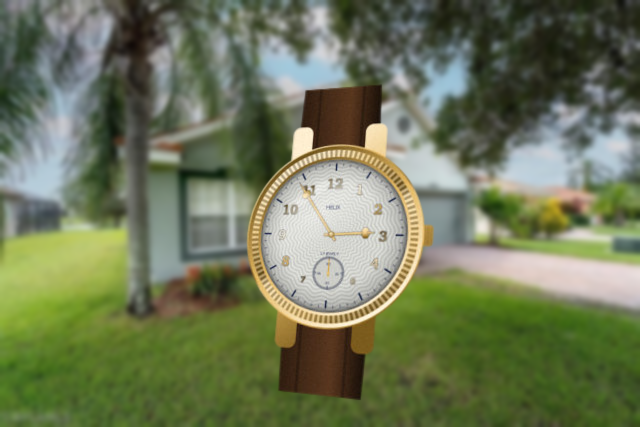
2:54
